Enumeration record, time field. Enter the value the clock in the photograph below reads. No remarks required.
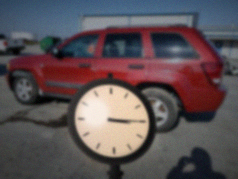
3:15
